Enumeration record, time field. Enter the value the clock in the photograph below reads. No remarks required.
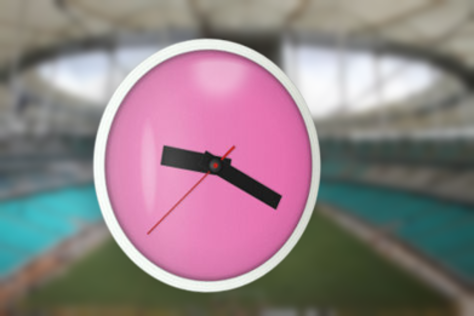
9:19:38
